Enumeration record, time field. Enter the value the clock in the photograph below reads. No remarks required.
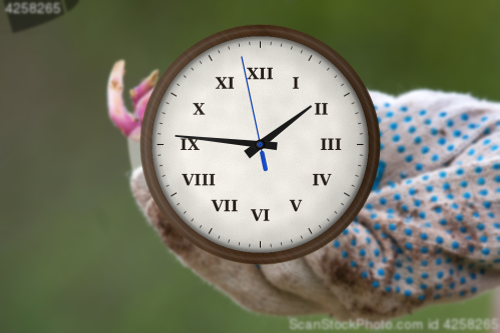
1:45:58
